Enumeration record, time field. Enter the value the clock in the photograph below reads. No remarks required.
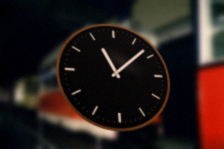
11:08
